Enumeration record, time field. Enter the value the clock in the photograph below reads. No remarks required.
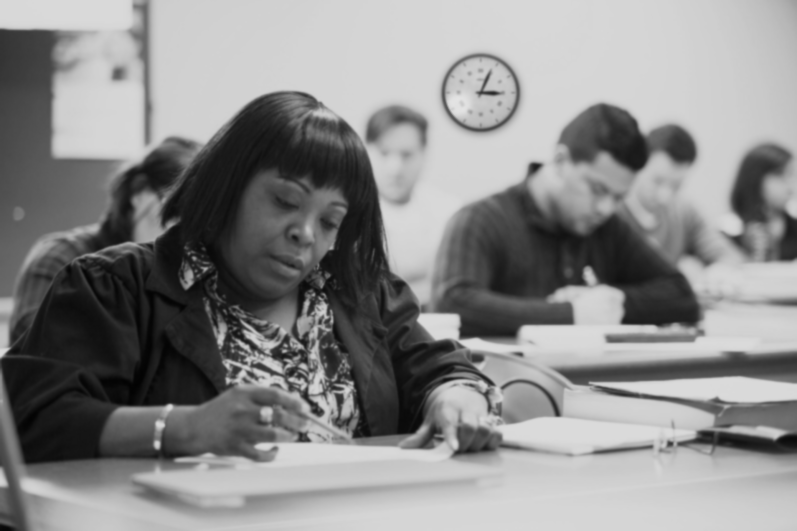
3:04
